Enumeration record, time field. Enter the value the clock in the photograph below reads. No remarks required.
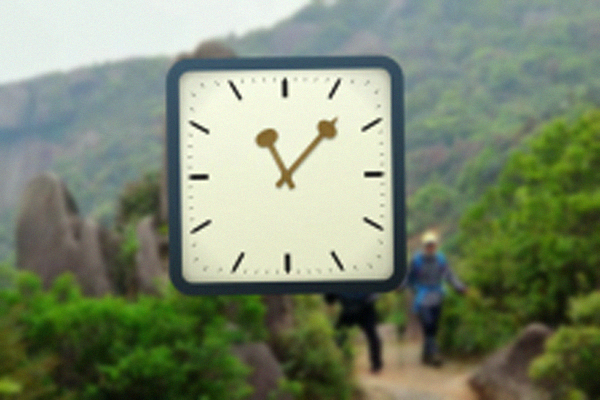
11:07
